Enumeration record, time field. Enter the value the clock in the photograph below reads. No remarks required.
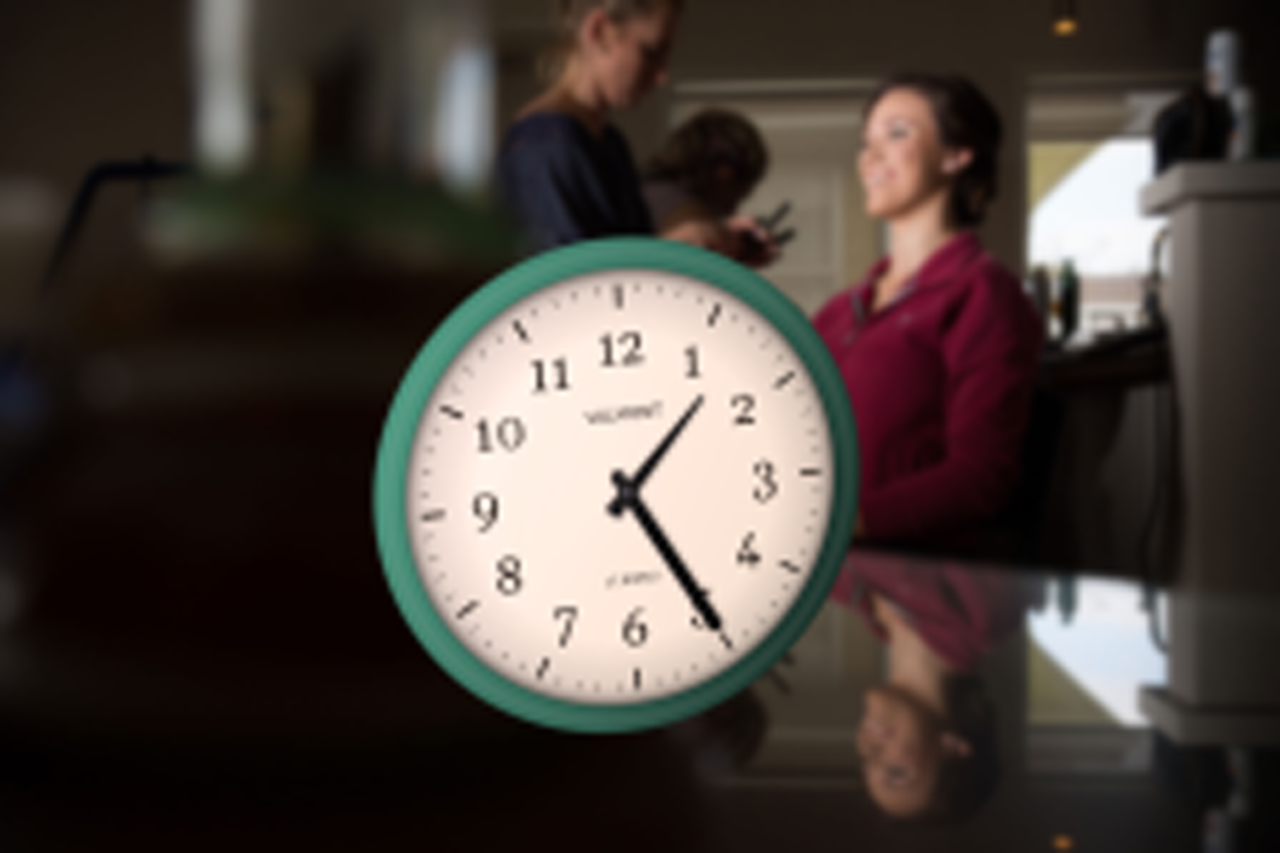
1:25
